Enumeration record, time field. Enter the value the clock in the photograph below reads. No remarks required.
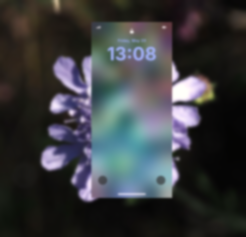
13:08
